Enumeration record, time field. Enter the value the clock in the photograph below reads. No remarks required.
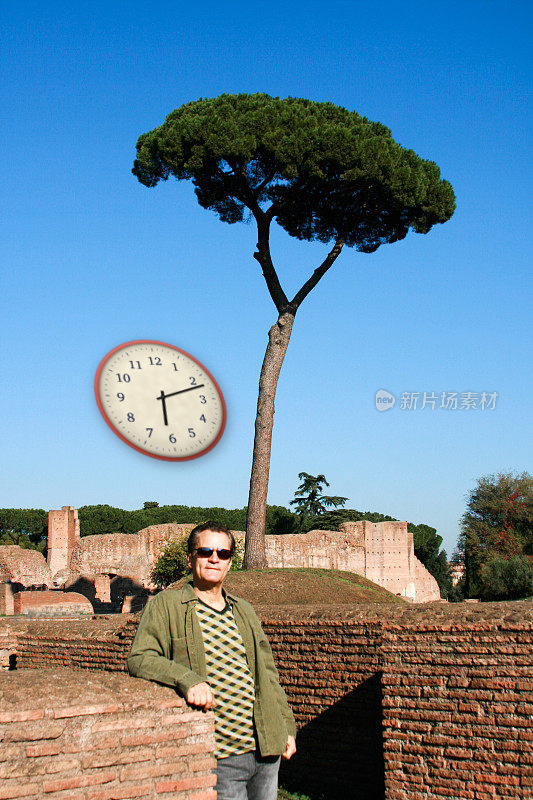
6:12
